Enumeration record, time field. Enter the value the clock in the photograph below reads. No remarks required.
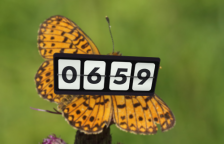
6:59
